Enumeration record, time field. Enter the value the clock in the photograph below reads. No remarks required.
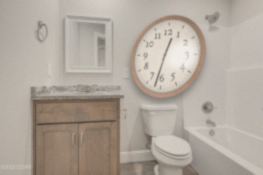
12:32
